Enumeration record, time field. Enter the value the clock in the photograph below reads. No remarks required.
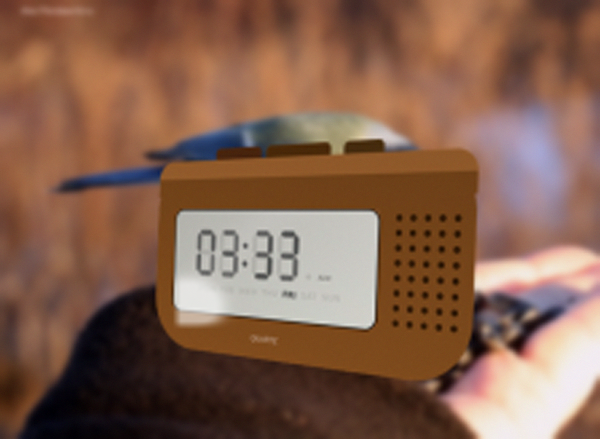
3:33
